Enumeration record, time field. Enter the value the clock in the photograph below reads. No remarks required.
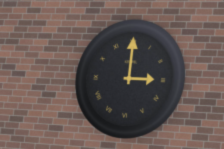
3:00
